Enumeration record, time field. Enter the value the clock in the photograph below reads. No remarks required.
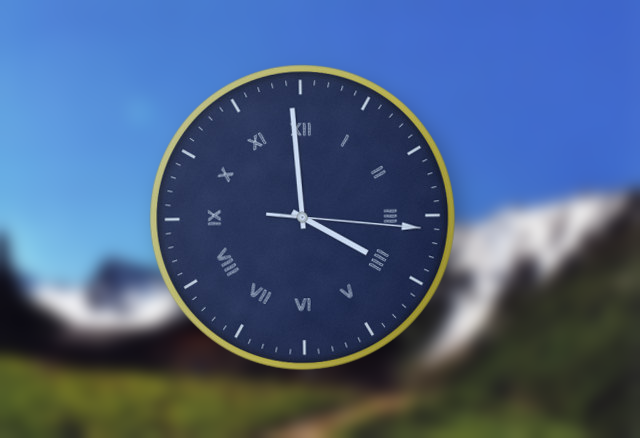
3:59:16
